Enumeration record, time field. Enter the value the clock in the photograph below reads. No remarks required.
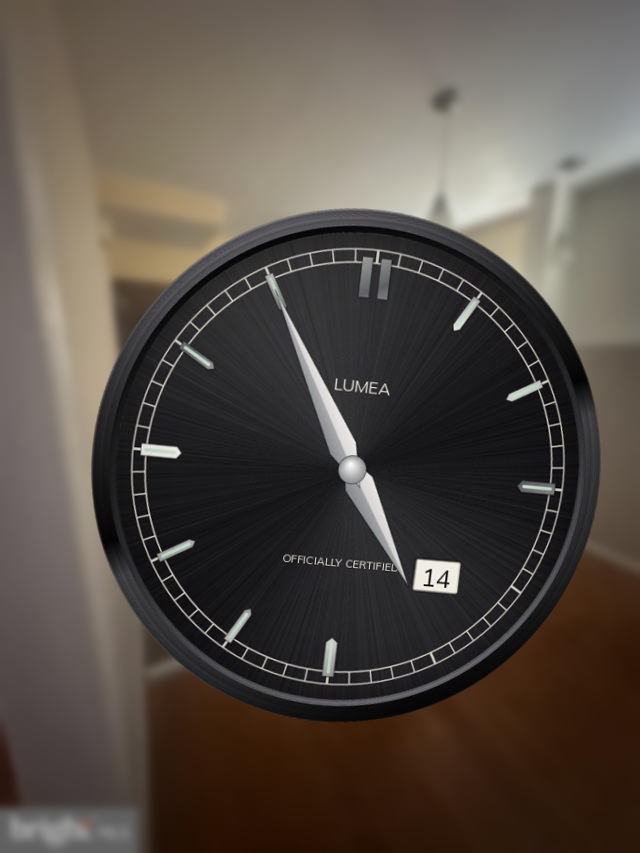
4:55
